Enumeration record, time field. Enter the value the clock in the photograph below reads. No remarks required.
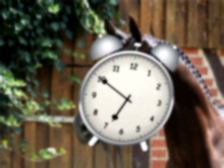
6:50
